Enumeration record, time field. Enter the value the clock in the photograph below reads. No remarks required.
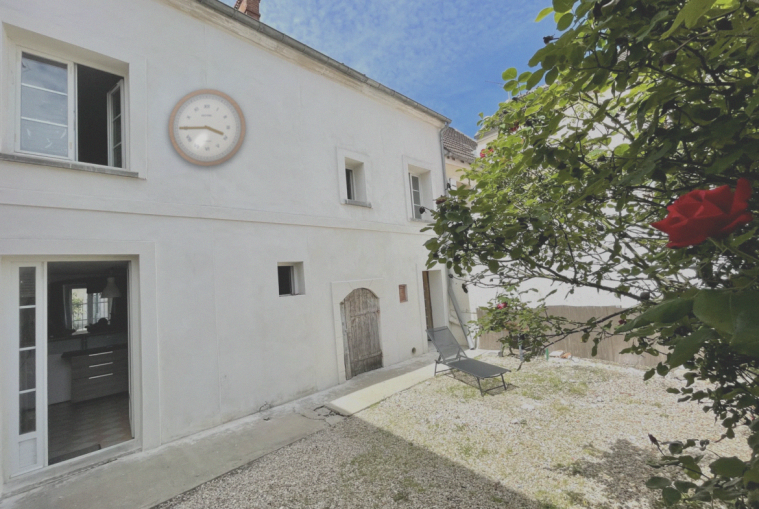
3:45
